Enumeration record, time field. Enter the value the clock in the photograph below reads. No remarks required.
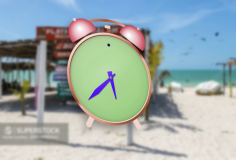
5:38
